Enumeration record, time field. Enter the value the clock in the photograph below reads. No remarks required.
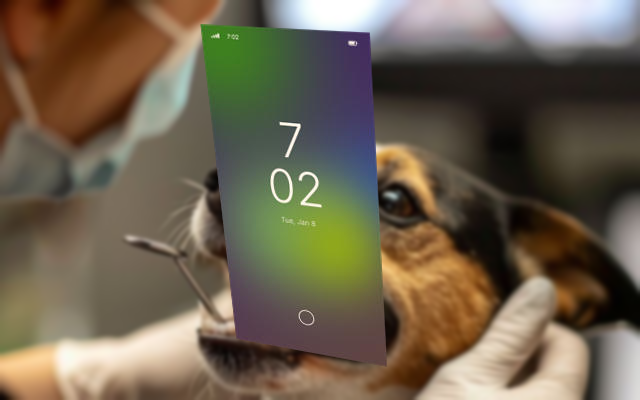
7:02
